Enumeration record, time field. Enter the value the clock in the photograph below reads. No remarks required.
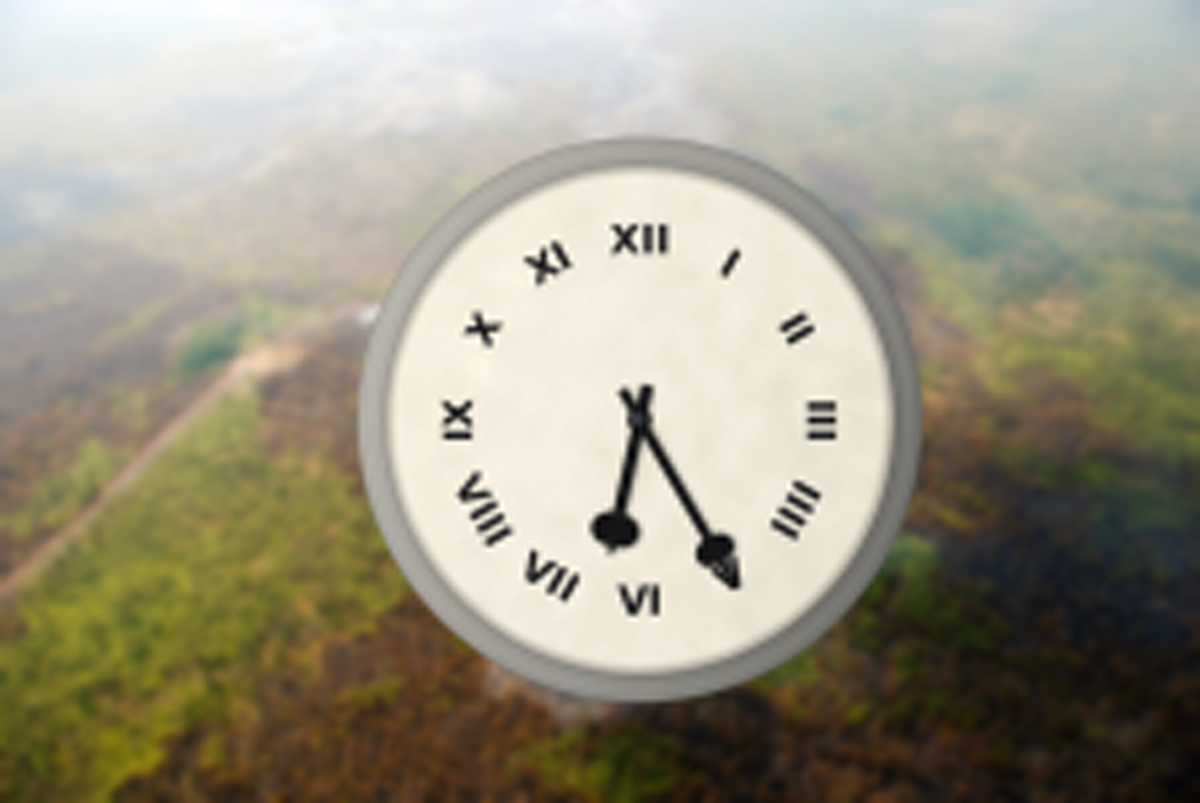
6:25
